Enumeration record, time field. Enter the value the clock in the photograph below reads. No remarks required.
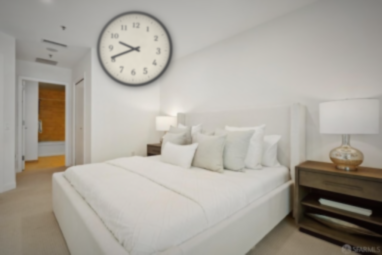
9:41
